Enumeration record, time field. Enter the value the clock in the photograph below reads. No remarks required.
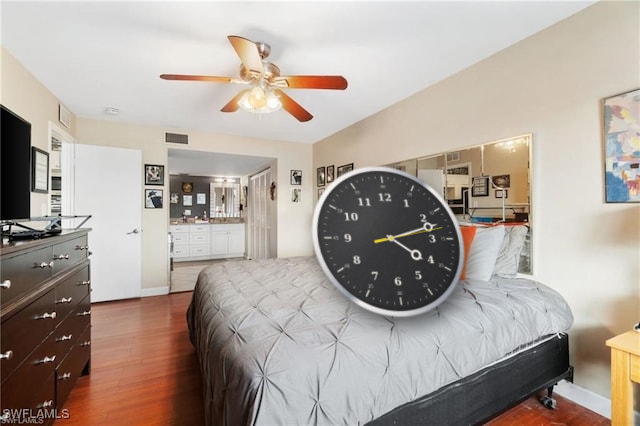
4:12:13
